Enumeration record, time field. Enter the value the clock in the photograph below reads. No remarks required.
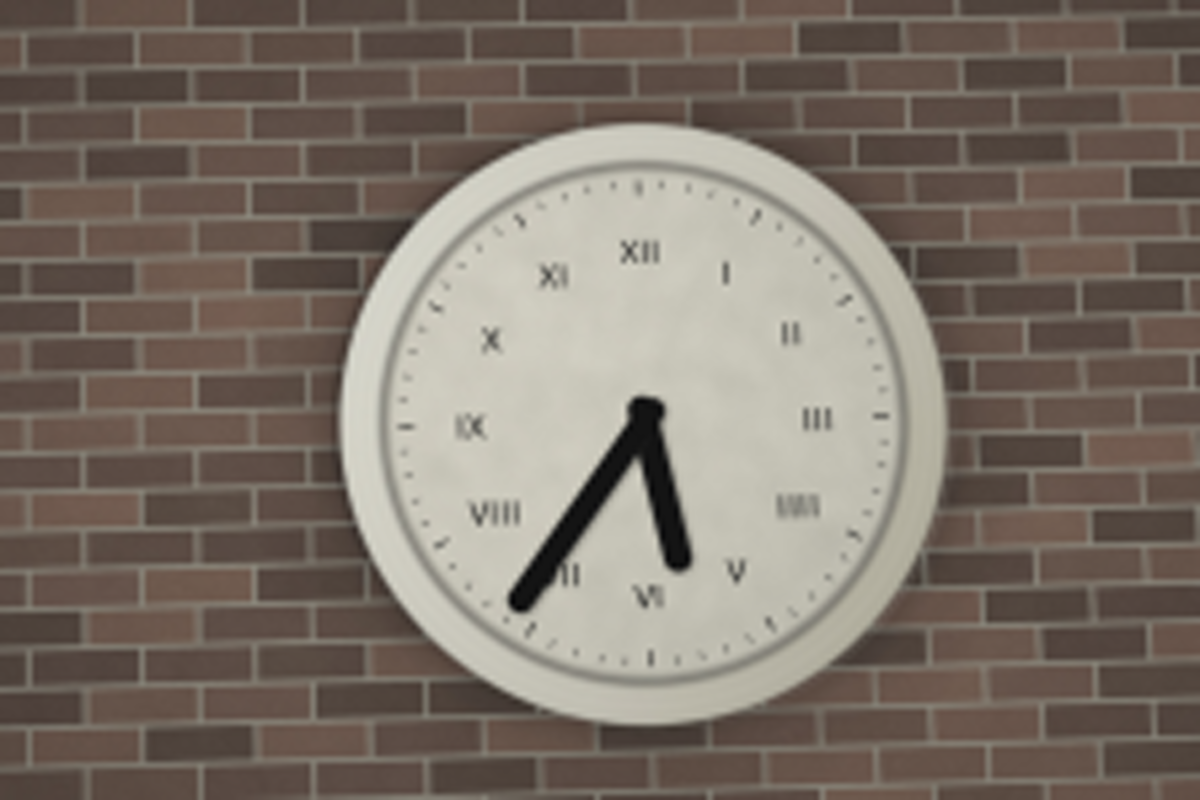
5:36
